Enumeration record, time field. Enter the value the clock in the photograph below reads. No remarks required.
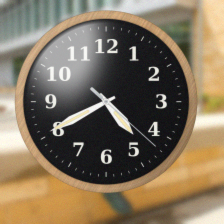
4:40:22
